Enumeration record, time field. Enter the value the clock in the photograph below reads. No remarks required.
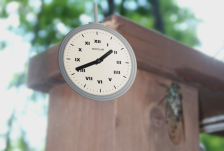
1:41
